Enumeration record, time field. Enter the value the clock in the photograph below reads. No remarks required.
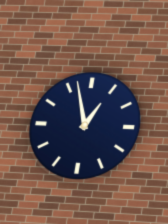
12:57
